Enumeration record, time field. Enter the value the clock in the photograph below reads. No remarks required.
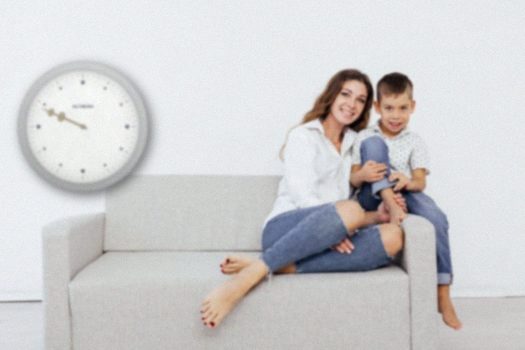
9:49
